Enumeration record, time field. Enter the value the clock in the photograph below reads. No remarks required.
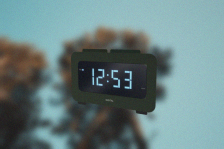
12:53
